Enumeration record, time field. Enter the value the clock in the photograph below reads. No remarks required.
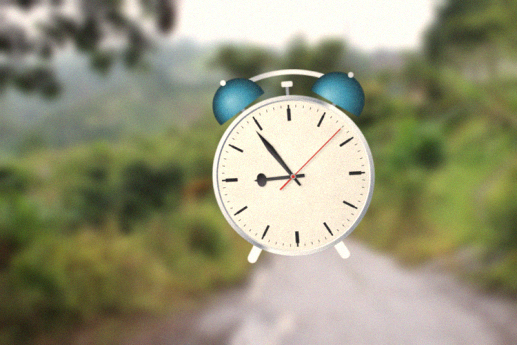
8:54:08
